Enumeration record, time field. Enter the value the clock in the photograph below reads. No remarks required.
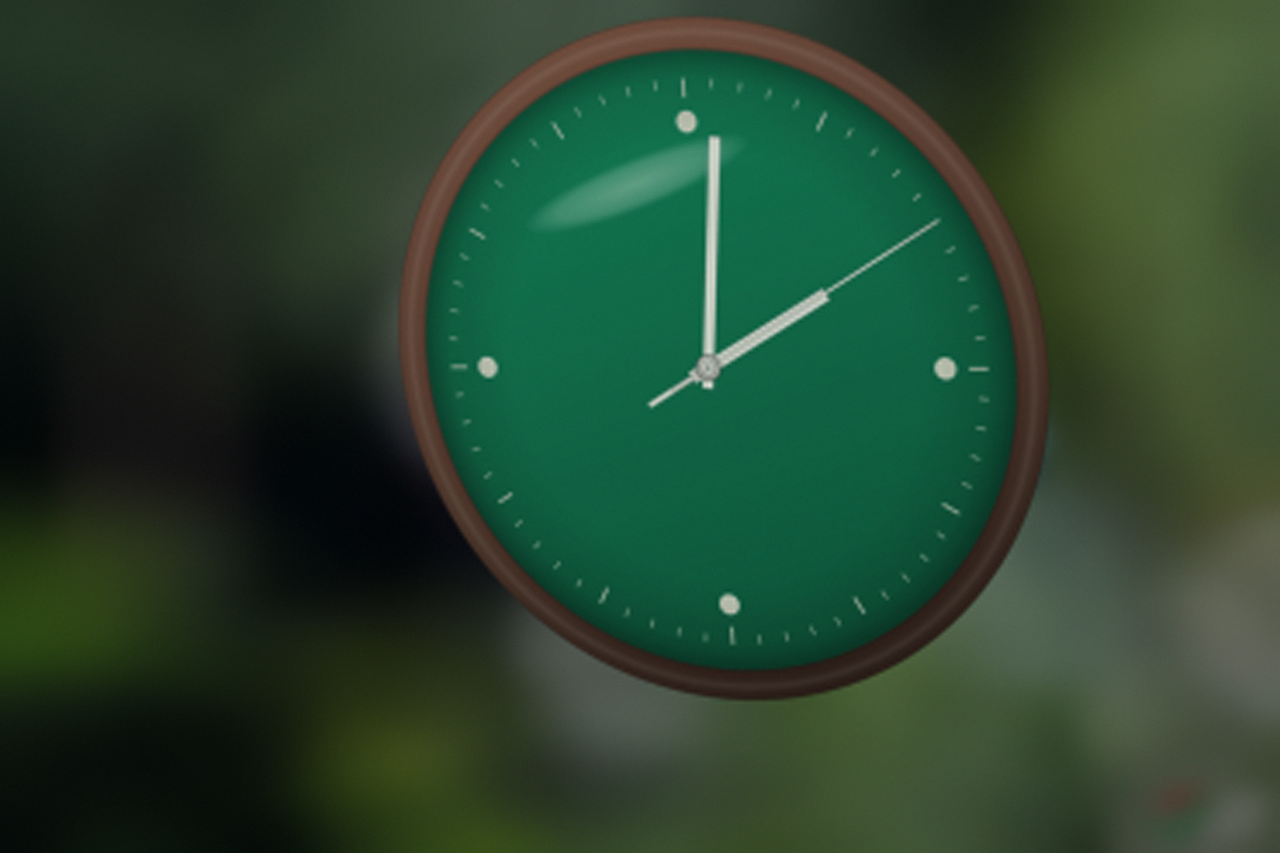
2:01:10
